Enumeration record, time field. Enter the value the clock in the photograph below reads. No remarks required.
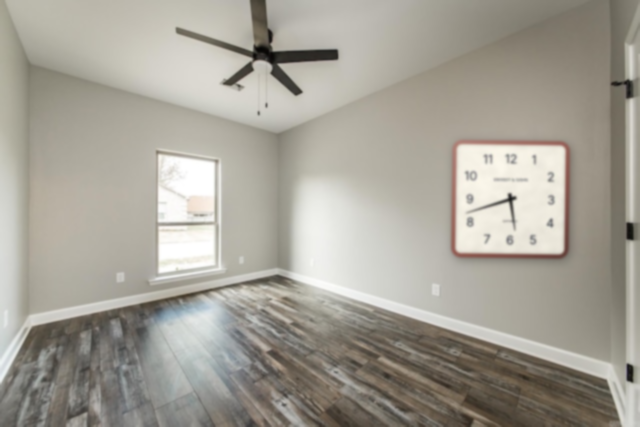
5:42
